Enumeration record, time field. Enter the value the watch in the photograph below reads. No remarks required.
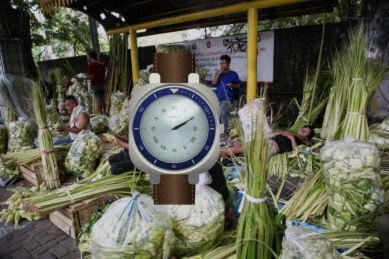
2:10
